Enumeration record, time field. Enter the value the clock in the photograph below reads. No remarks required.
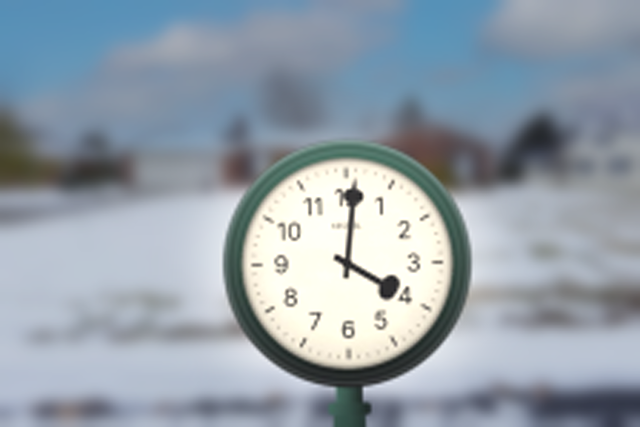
4:01
